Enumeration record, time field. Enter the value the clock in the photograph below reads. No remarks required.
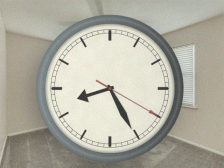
8:25:20
